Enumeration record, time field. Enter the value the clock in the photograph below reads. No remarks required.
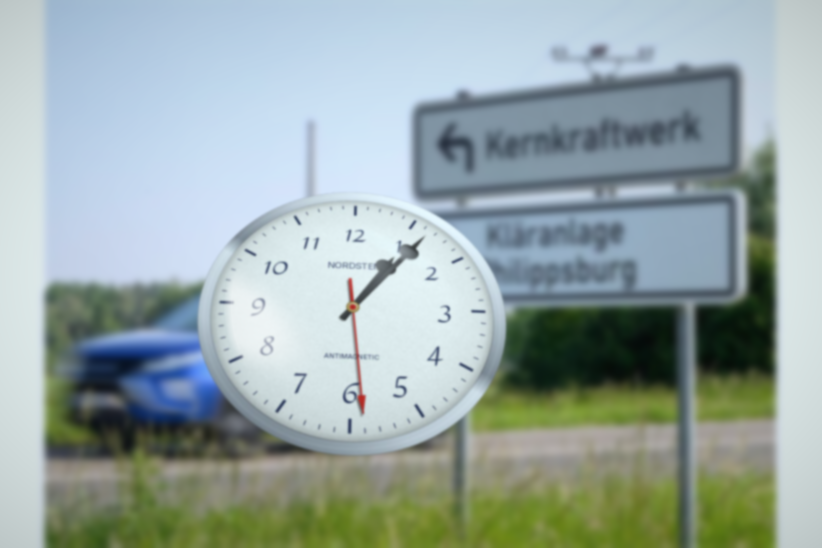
1:06:29
